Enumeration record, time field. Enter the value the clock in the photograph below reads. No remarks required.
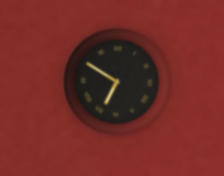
6:50
